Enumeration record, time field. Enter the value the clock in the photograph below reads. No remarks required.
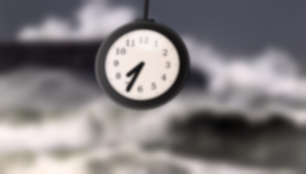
7:34
